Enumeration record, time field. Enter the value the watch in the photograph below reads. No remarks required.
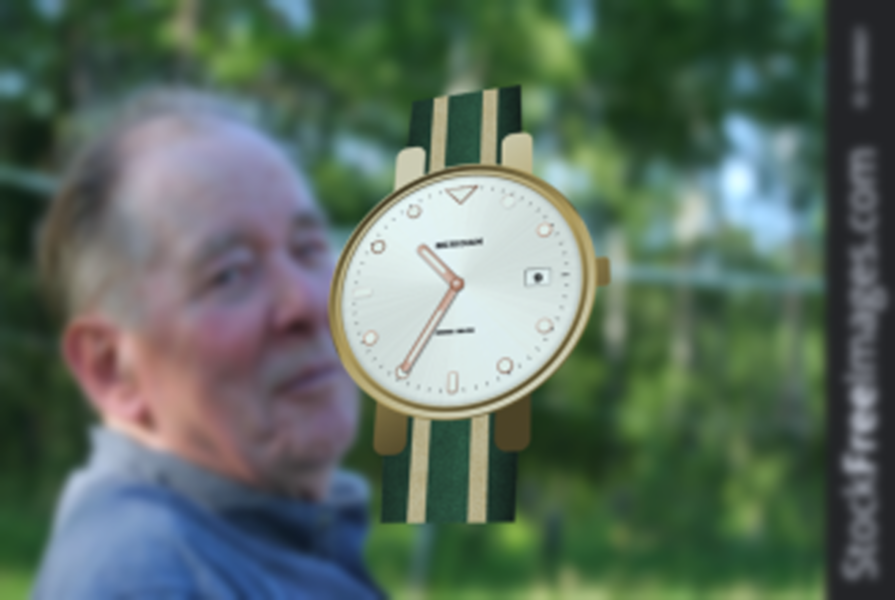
10:35
